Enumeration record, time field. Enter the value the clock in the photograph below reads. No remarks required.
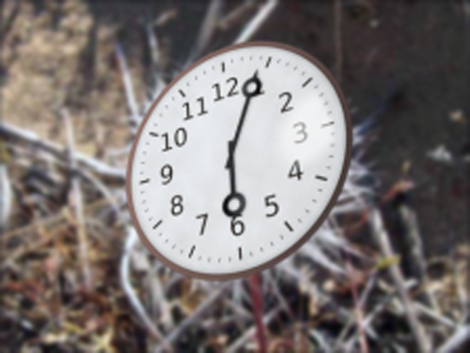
6:04
